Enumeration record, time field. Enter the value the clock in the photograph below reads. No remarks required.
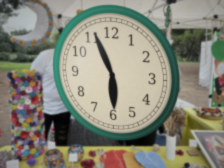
5:56
